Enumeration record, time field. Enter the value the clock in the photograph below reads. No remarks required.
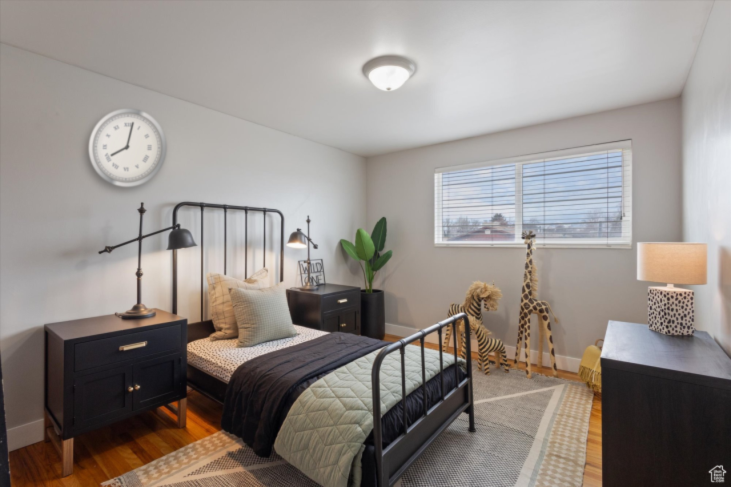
8:02
